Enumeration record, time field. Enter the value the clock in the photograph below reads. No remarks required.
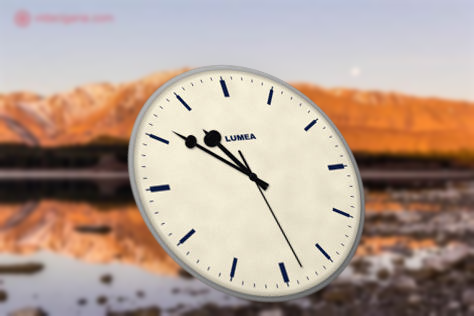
10:51:28
